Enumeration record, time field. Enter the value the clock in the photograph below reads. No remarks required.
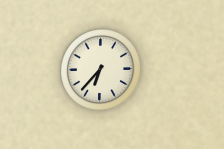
6:37
